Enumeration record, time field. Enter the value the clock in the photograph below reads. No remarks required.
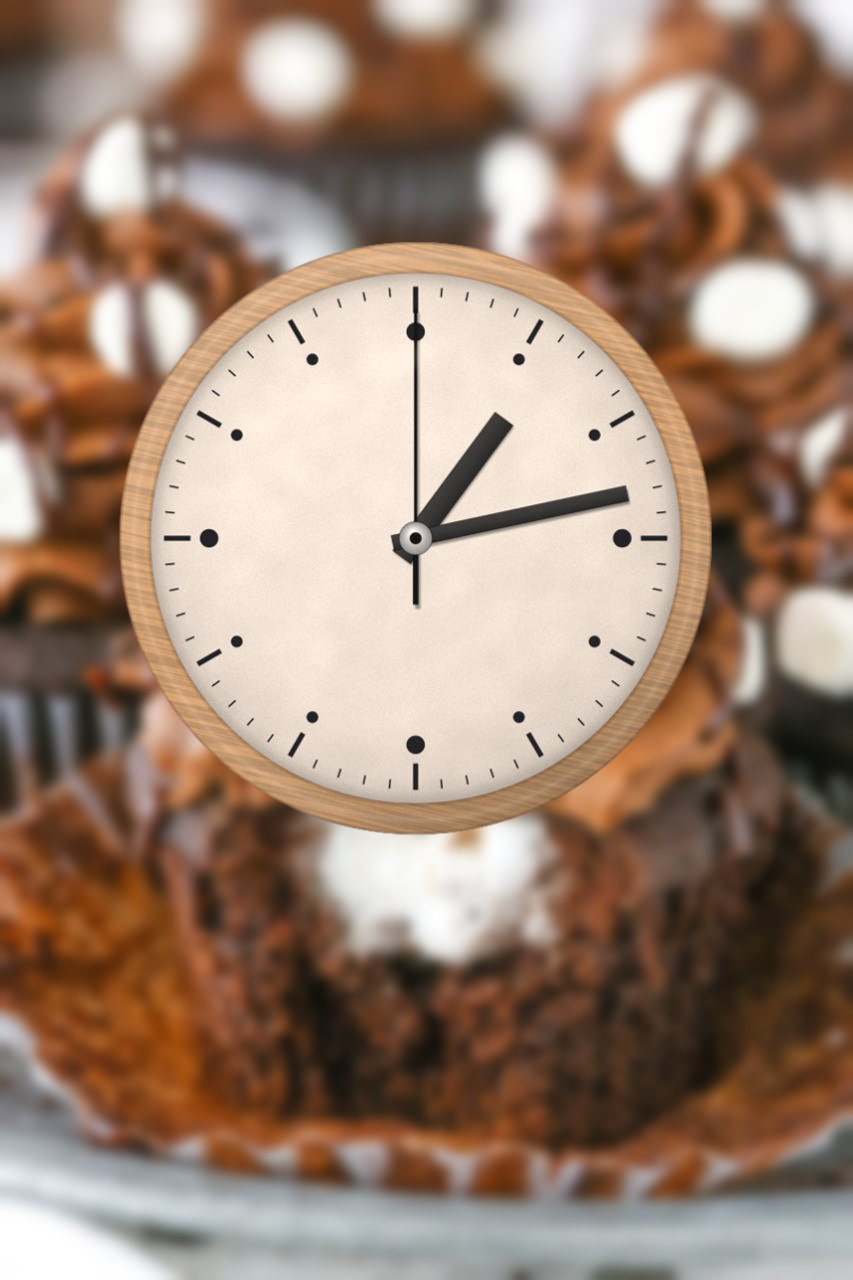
1:13:00
